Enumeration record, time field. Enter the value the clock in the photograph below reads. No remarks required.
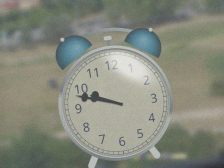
9:48
